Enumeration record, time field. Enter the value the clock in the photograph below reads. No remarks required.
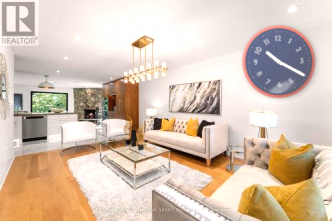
10:20
